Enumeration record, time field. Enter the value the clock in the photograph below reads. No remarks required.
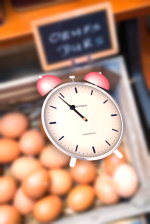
10:54
